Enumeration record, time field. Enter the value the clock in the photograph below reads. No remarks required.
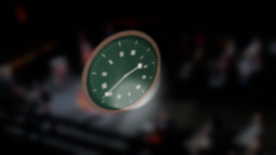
1:36
